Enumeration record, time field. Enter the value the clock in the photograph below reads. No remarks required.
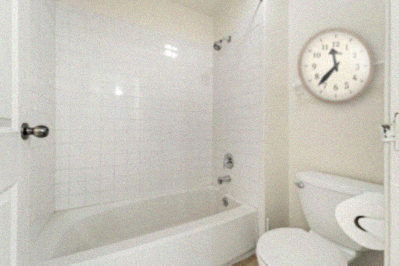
11:37
